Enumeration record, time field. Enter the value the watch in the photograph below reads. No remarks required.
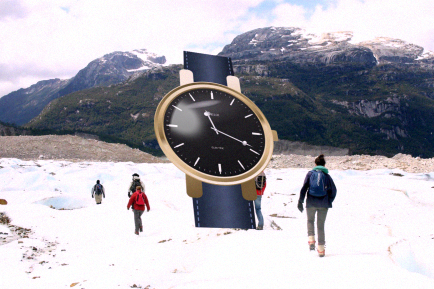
11:19
